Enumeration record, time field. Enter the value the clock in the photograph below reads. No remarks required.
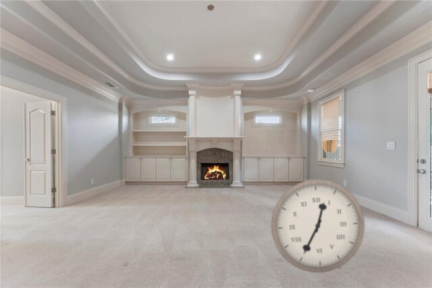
12:35
